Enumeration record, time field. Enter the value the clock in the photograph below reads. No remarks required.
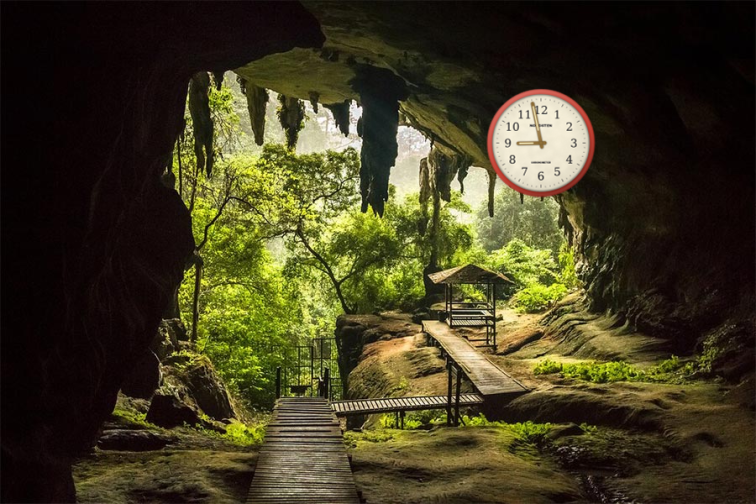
8:58
